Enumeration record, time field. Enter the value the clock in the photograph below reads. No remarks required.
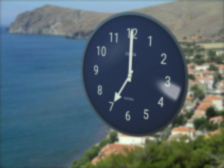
7:00
